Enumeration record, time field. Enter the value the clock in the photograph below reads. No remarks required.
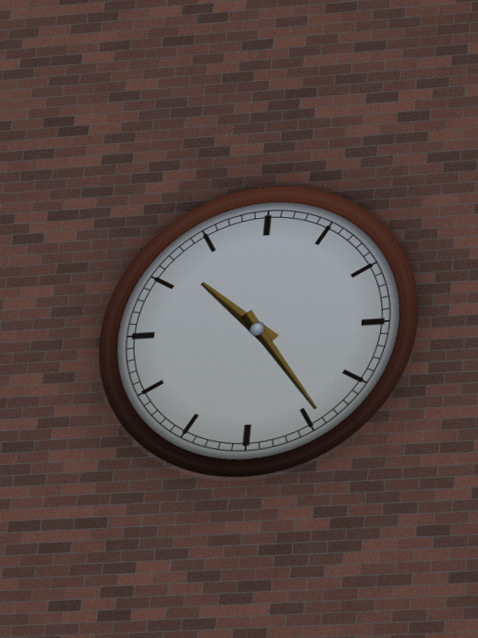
10:24
